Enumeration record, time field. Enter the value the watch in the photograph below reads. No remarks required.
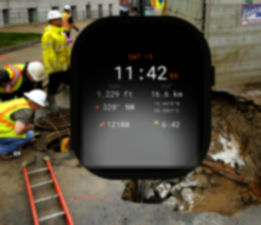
11:42
